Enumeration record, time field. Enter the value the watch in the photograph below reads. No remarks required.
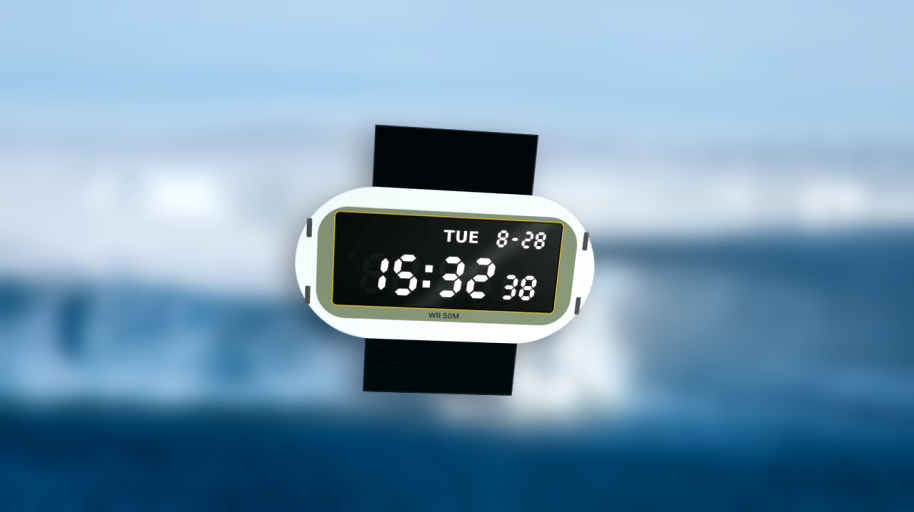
15:32:38
